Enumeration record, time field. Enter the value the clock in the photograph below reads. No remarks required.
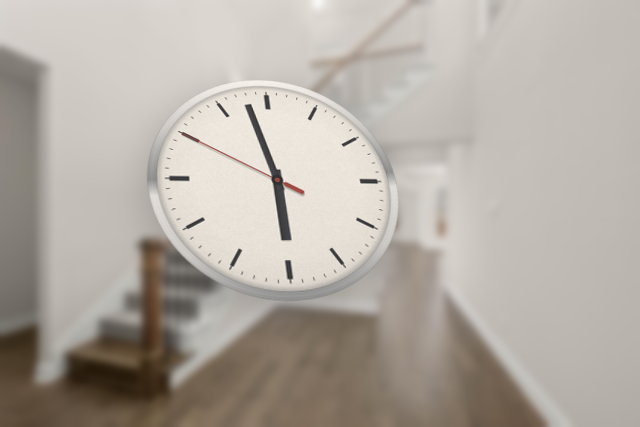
5:57:50
